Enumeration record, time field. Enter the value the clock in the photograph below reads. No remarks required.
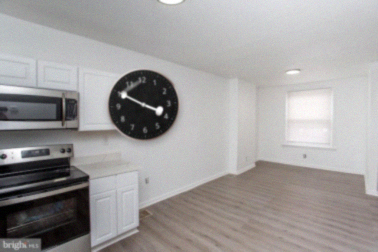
3:50
